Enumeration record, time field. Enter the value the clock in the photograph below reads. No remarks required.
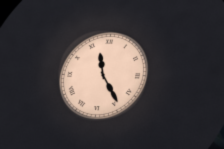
11:24
